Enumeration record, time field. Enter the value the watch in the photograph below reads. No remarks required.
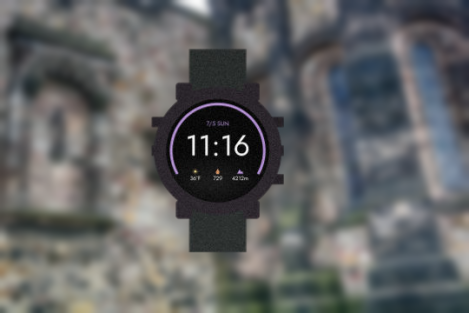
11:16
